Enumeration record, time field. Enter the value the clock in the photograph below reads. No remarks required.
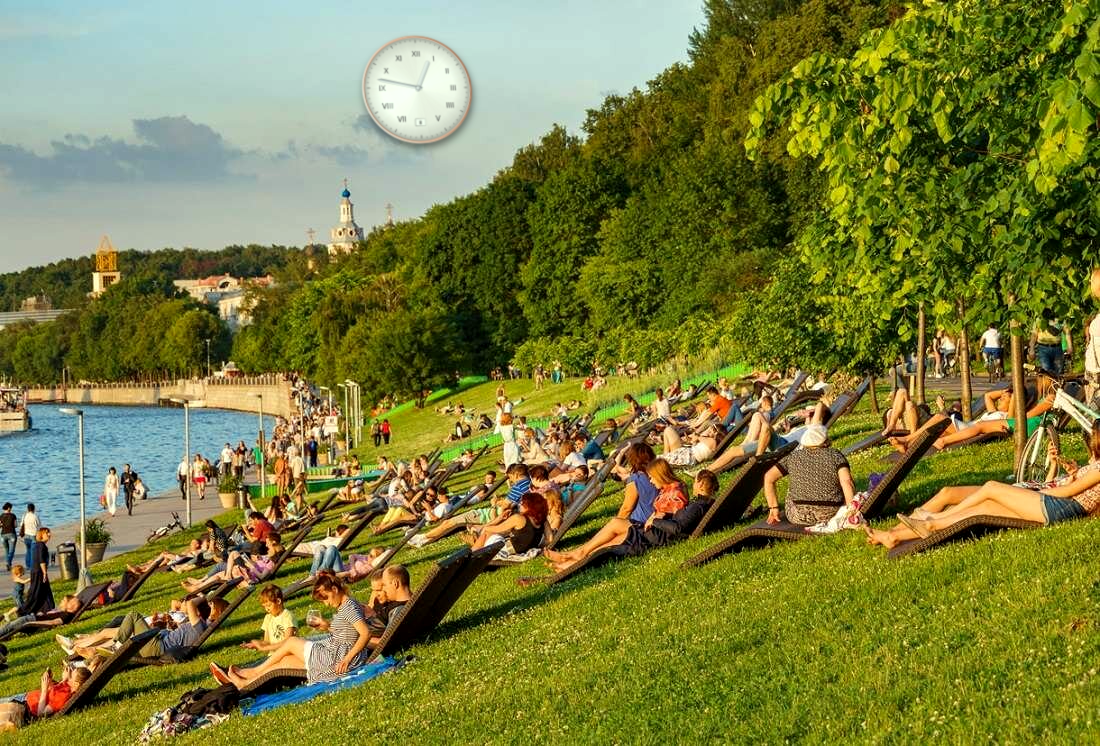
12:47
